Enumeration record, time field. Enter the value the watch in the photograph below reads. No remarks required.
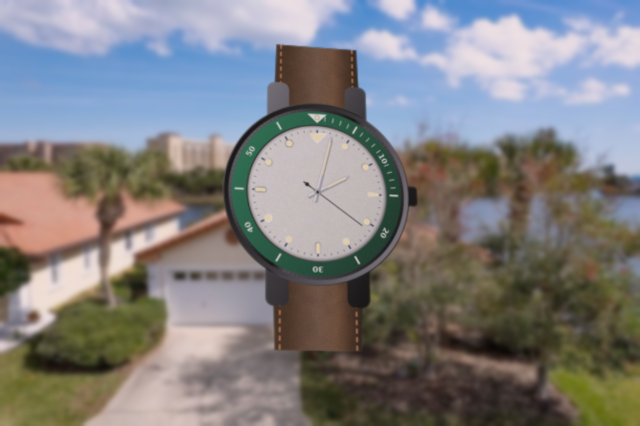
2:02:21
